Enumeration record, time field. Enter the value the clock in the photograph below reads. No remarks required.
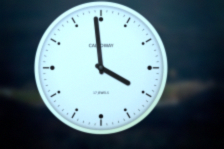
3:59
